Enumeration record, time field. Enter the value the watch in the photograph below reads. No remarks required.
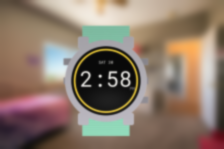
2:58
